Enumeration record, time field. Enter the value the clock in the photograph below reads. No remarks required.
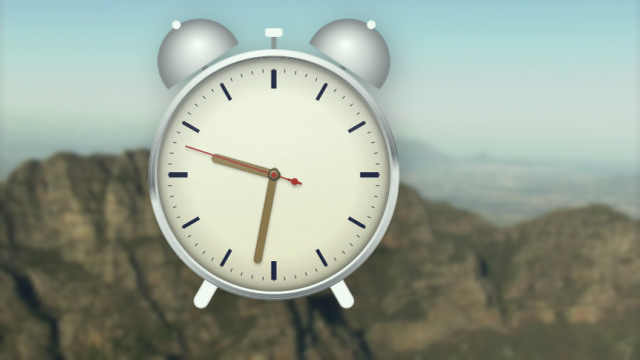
9:31:48
